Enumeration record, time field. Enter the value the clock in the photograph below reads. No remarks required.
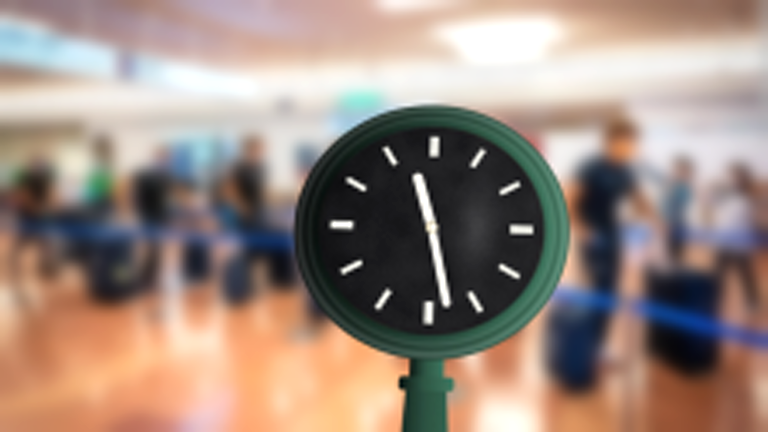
11:28
